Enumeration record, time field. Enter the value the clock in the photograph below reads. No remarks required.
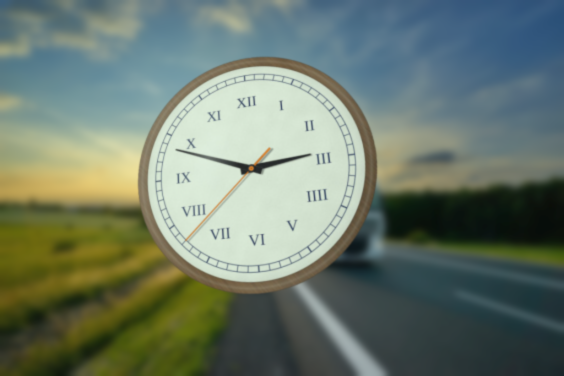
2:48:38
